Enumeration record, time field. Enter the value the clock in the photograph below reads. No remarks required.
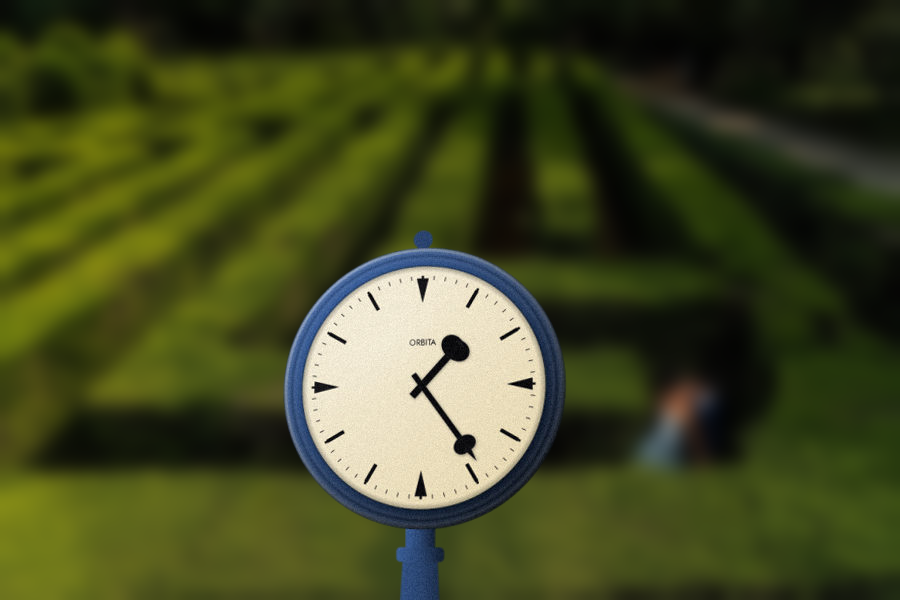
1:24
